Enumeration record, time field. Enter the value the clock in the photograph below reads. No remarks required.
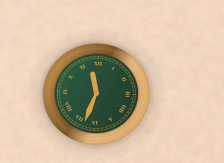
11:33
